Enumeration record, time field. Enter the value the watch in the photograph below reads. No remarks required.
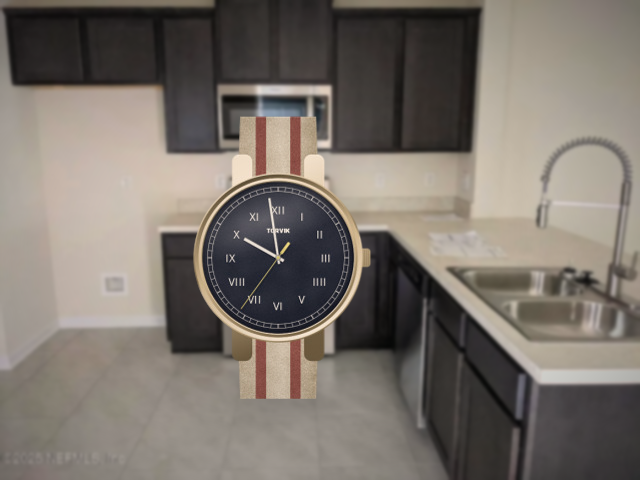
9:58:36
